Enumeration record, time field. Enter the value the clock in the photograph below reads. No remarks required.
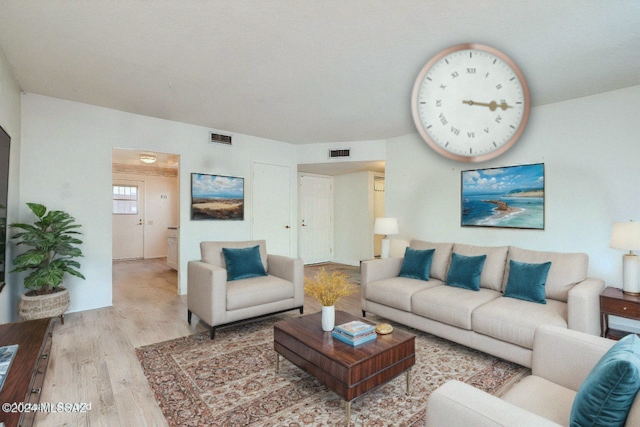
3:16
